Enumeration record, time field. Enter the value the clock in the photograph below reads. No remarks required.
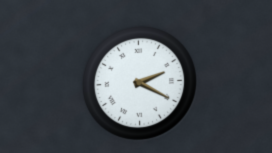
2:20
